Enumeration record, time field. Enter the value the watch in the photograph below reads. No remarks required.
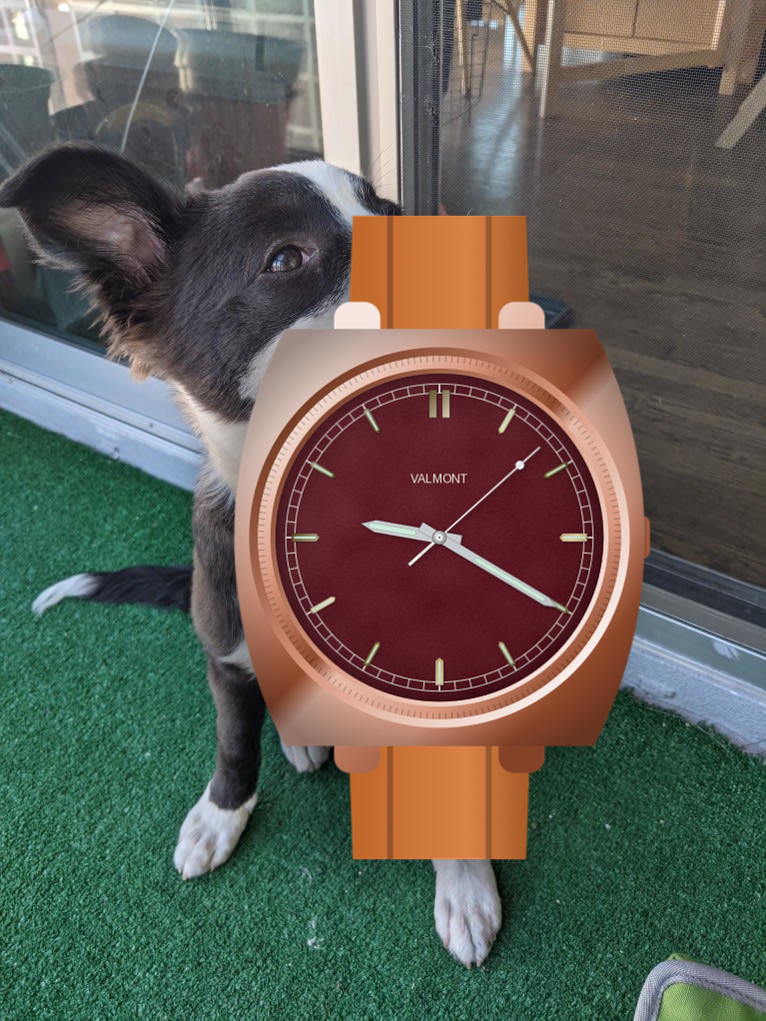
9:20:08
